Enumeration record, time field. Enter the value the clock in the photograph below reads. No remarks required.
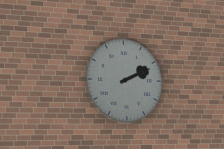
2:11
